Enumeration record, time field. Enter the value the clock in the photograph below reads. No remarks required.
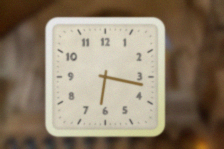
6:17
